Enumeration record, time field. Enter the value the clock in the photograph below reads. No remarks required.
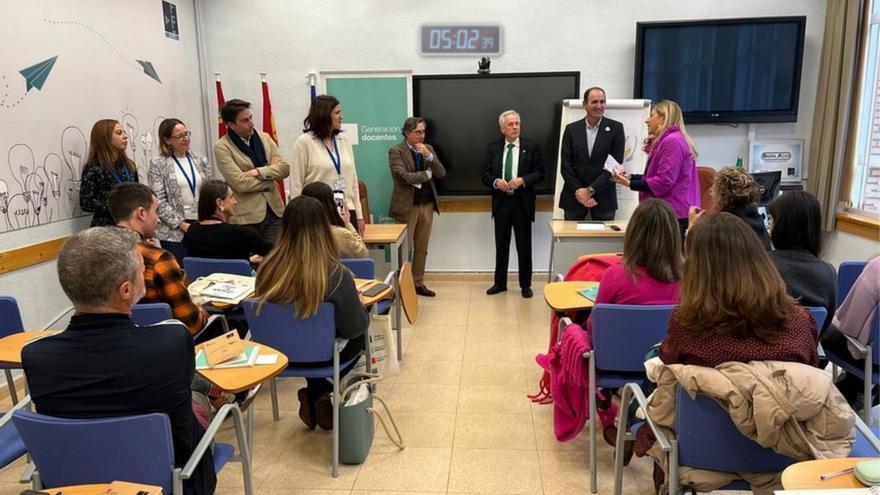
5:02
